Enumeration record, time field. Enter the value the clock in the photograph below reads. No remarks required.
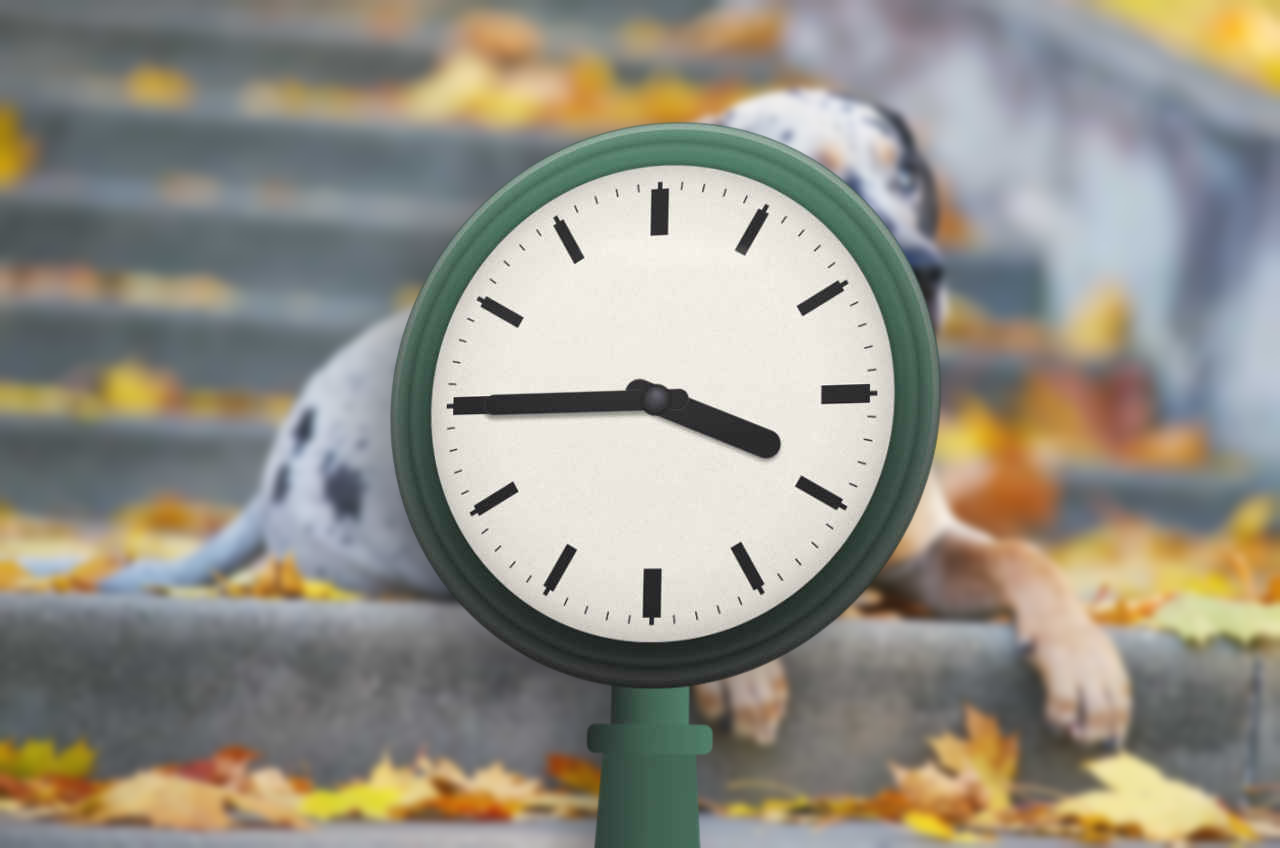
3:45
